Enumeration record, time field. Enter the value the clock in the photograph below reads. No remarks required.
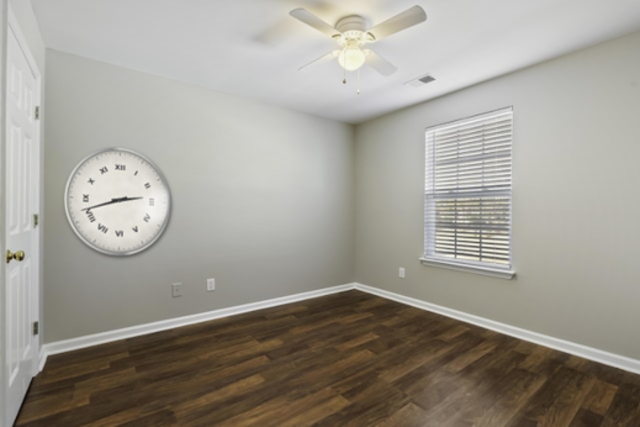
2:42
